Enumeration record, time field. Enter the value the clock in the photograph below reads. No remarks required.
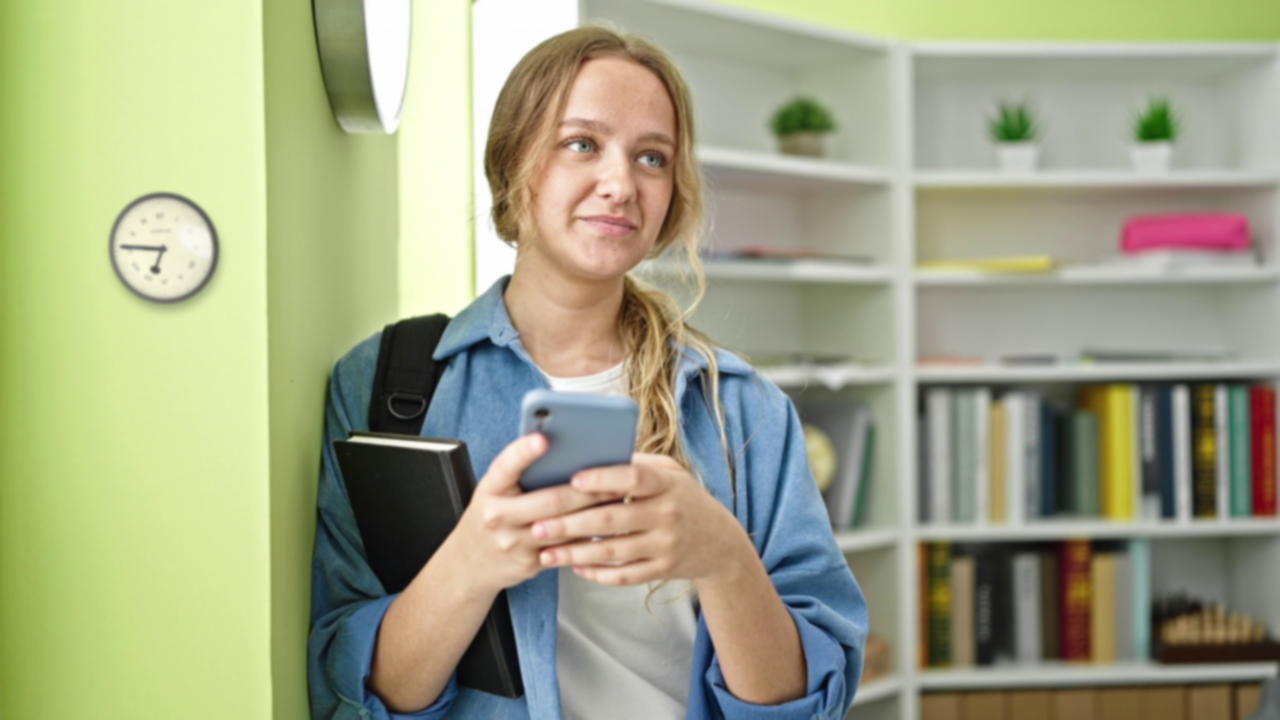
6:46
